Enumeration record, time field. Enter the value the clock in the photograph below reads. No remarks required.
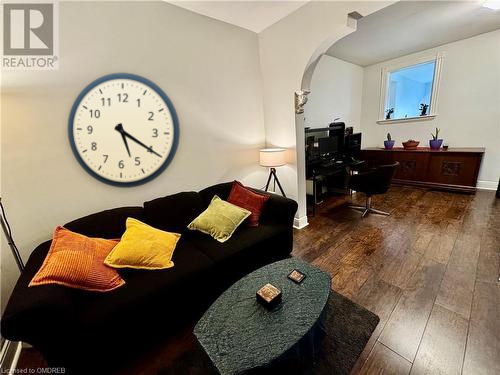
5:20
